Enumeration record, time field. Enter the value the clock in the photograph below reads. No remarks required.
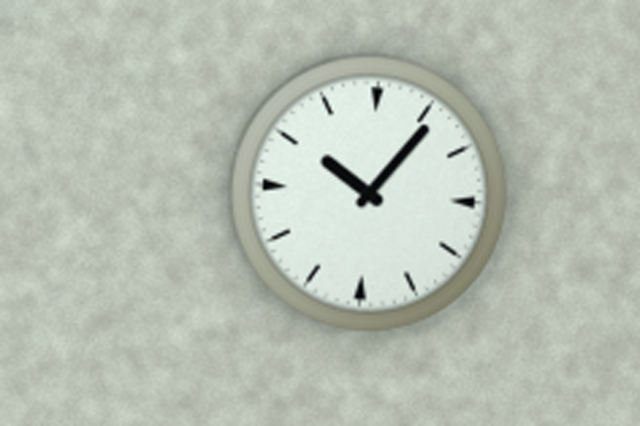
10:06
